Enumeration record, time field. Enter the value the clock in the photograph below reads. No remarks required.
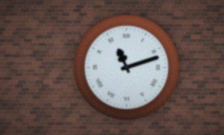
11:12
